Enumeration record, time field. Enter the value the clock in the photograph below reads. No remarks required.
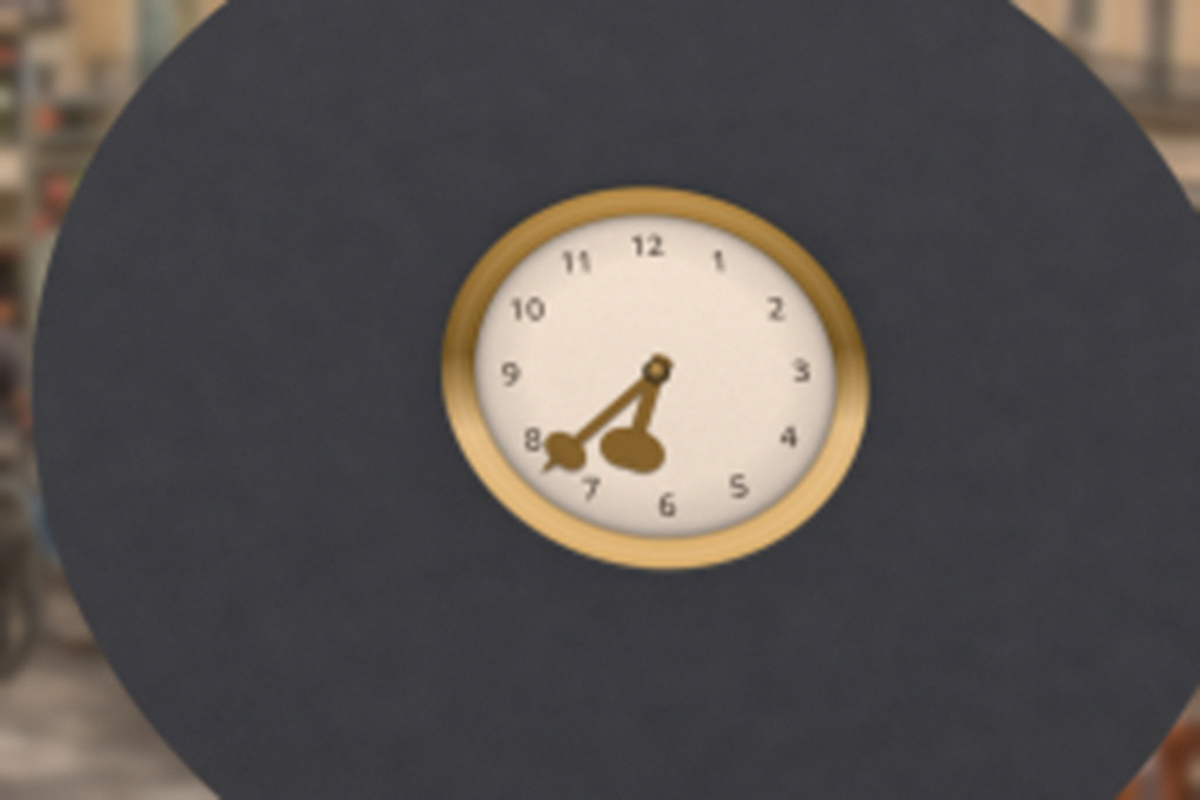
6:38
